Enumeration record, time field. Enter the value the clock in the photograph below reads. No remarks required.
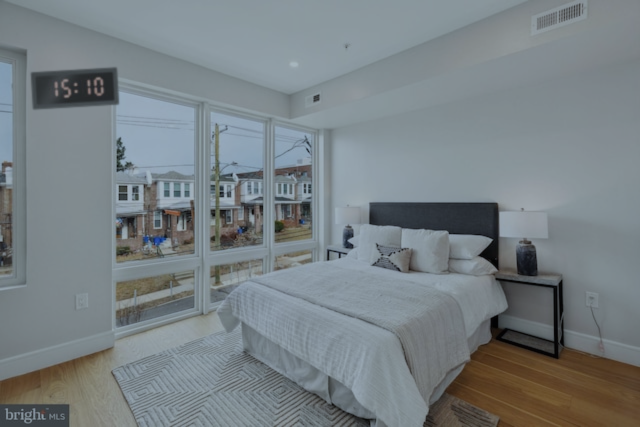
15:10
